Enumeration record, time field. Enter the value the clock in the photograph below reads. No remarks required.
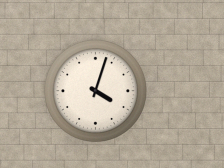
4:03
